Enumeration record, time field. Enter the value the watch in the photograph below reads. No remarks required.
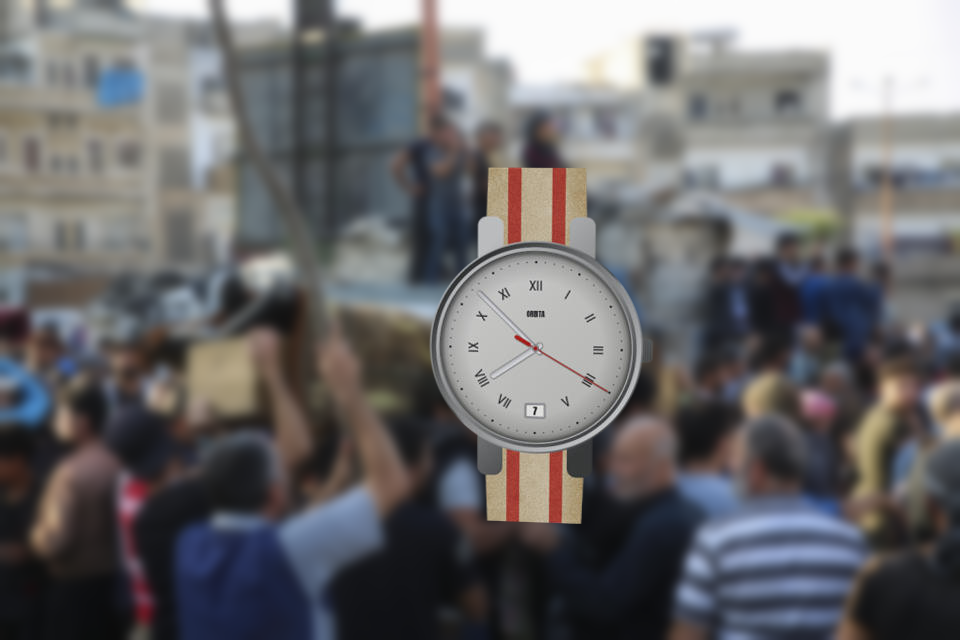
7:52:20
